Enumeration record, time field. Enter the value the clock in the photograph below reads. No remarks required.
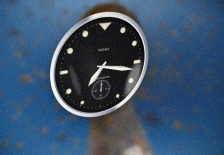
7:17
